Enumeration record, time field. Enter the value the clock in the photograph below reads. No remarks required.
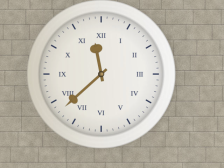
11:38
